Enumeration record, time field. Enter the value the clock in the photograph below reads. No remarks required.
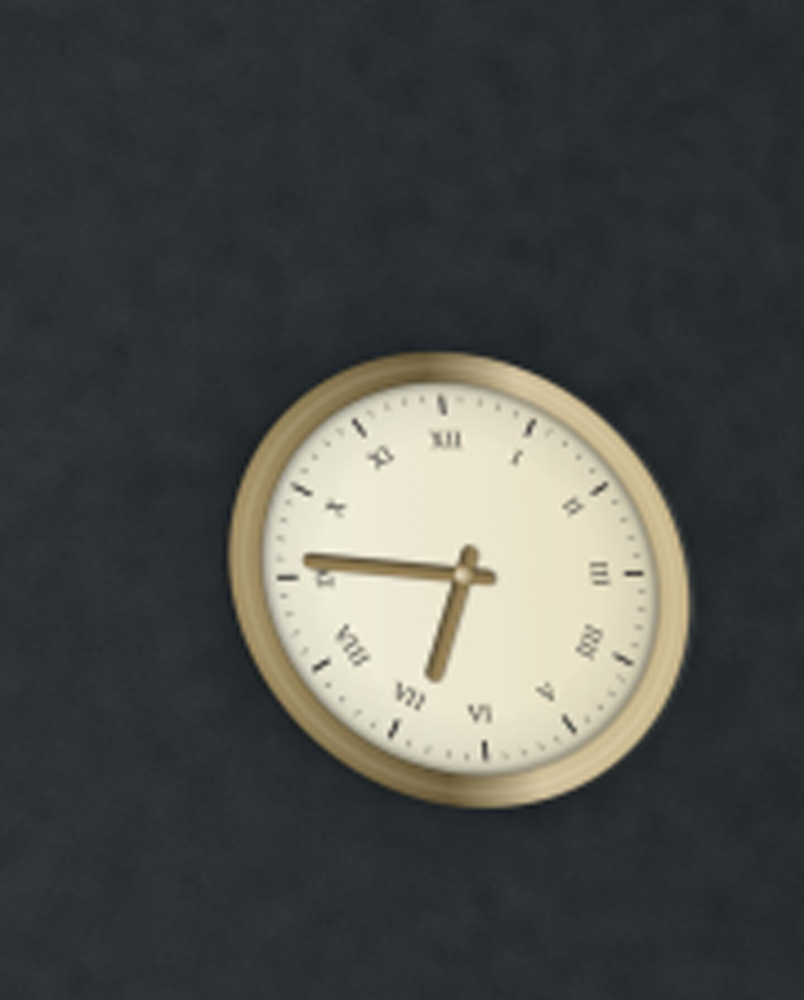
6:46
